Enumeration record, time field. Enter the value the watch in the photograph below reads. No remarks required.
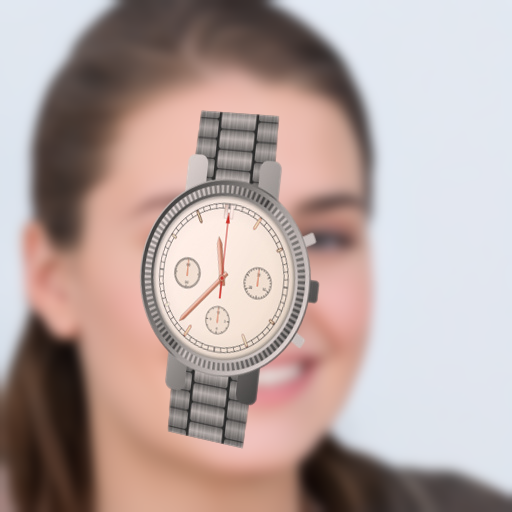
11:37
